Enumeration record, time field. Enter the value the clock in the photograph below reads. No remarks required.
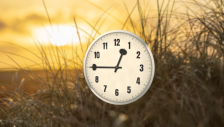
12:45
